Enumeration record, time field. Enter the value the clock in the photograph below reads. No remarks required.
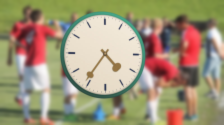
4:36
